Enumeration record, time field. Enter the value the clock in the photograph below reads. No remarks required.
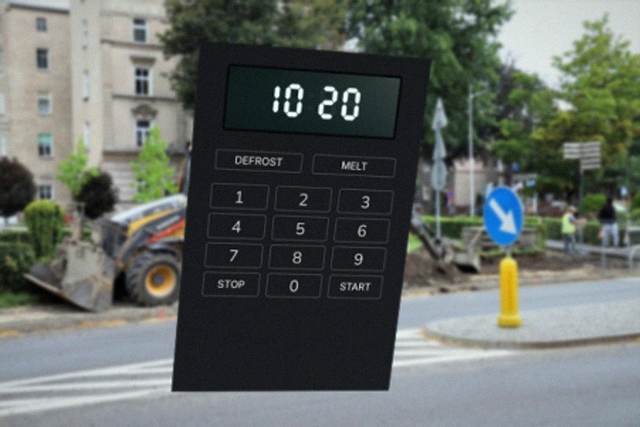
10:20
